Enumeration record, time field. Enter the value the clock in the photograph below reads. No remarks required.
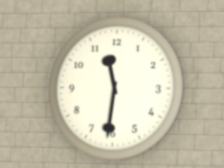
11:31
